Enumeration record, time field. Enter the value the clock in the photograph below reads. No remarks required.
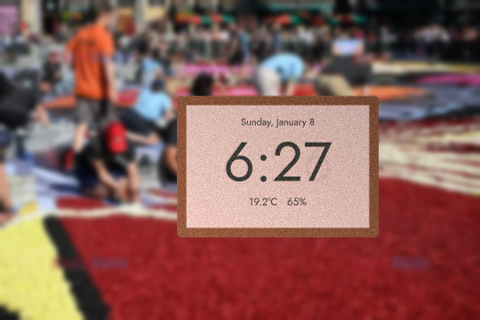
6:27
